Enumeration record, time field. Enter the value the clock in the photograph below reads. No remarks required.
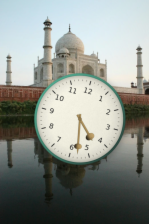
4:28
